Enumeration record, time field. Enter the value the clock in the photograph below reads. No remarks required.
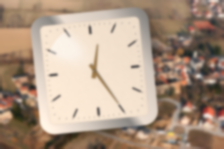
12:25
